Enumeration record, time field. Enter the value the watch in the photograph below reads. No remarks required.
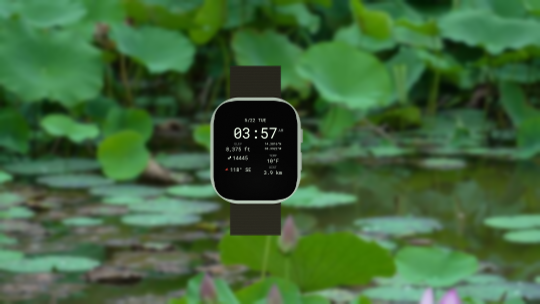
3:57
